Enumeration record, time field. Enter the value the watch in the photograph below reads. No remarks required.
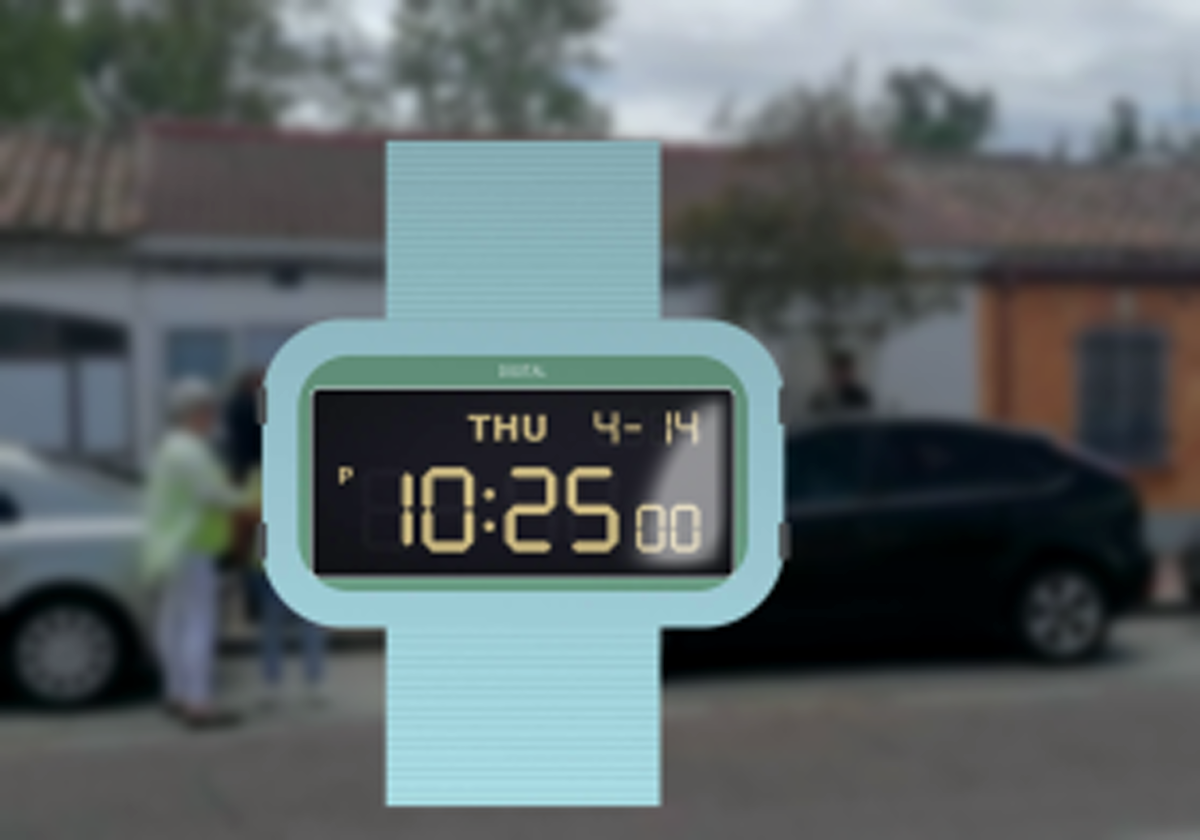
10:25:00
